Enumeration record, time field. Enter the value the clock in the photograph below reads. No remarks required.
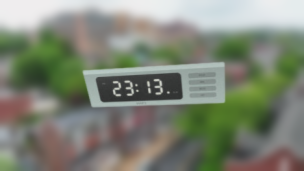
23:13
